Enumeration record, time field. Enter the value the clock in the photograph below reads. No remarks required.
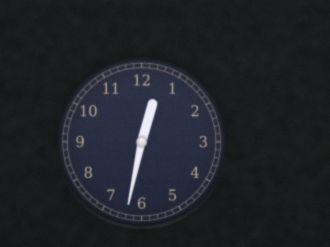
12:32
